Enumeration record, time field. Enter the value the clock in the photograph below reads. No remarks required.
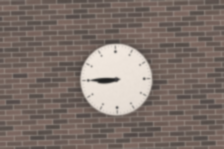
8:45
